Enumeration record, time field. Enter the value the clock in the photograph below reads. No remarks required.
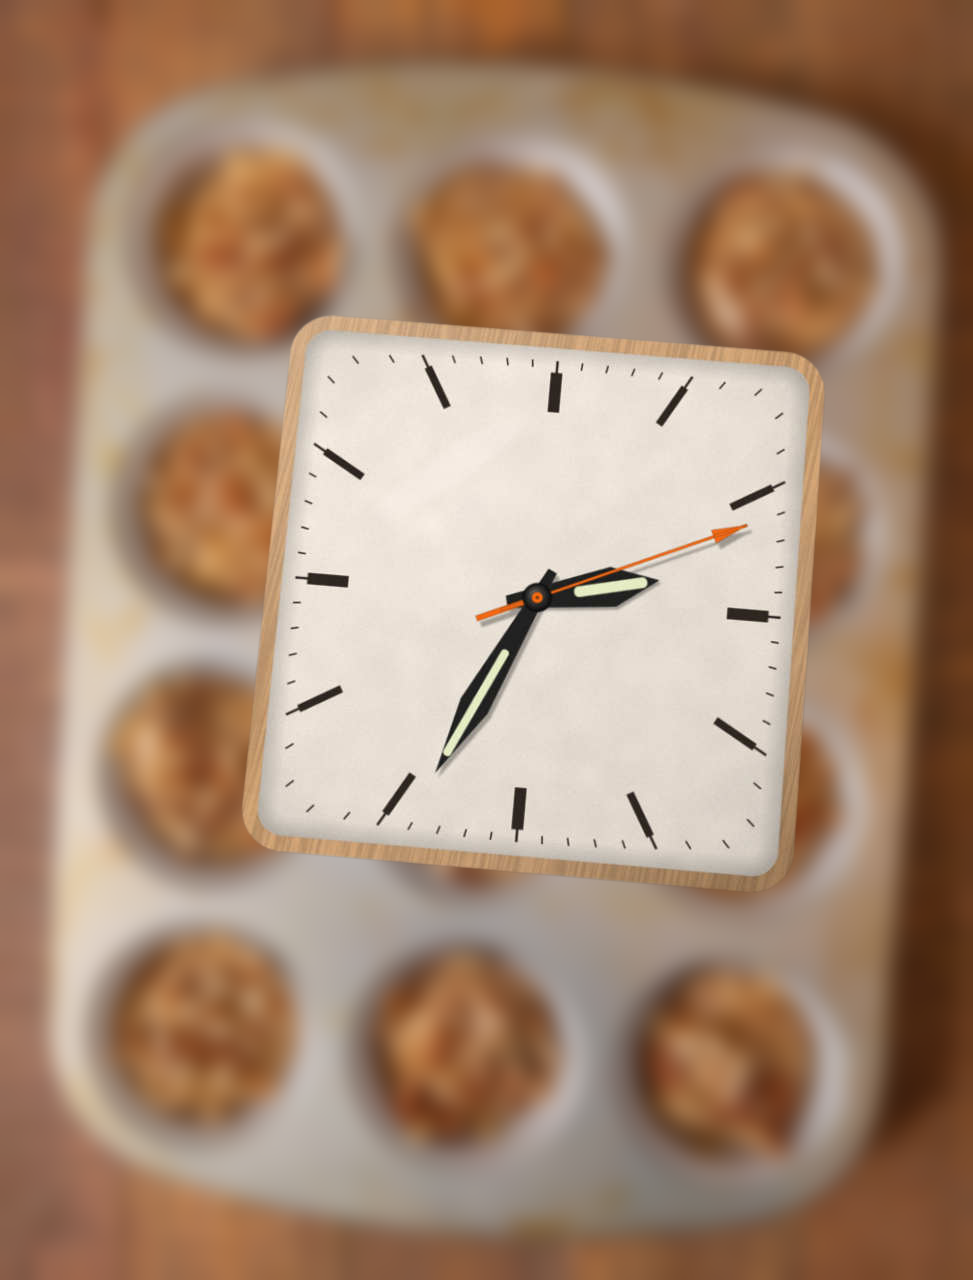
2:34:11
